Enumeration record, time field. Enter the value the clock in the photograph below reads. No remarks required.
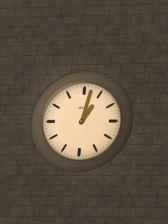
1:02
